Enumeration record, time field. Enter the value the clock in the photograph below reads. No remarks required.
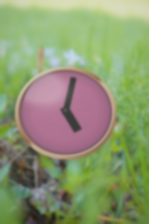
5:02
